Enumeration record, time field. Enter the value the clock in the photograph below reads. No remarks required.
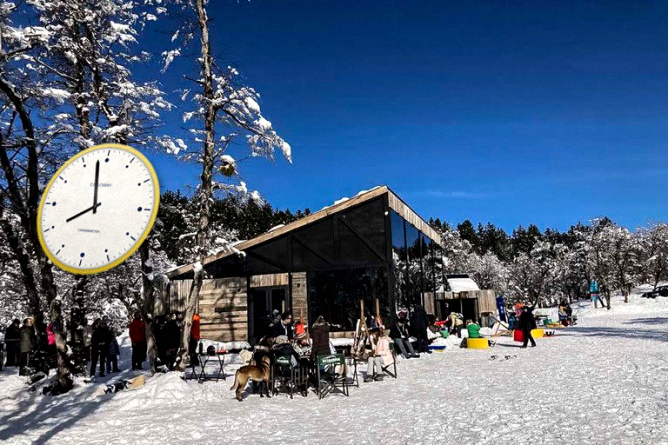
7:58
